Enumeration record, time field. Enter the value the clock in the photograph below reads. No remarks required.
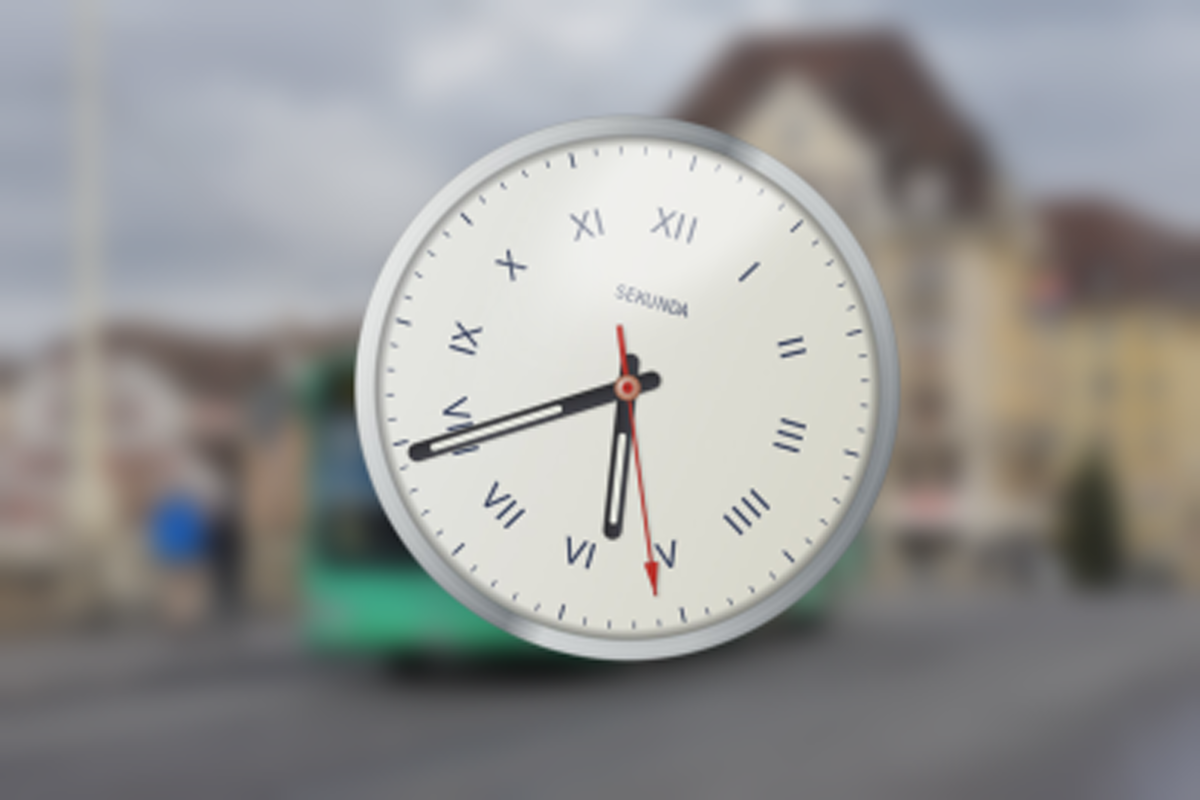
5:39:26
